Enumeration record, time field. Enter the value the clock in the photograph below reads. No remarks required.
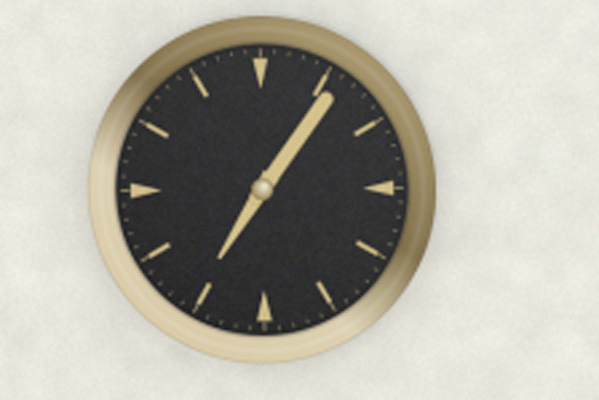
7:06
